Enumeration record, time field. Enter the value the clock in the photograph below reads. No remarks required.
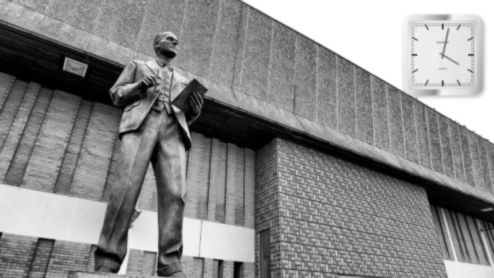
4:02
